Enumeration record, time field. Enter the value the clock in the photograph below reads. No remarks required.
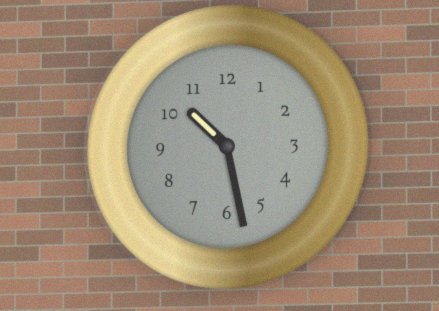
10:28
